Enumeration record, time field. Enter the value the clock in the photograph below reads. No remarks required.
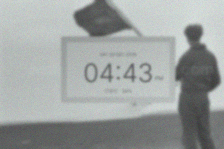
4:43
